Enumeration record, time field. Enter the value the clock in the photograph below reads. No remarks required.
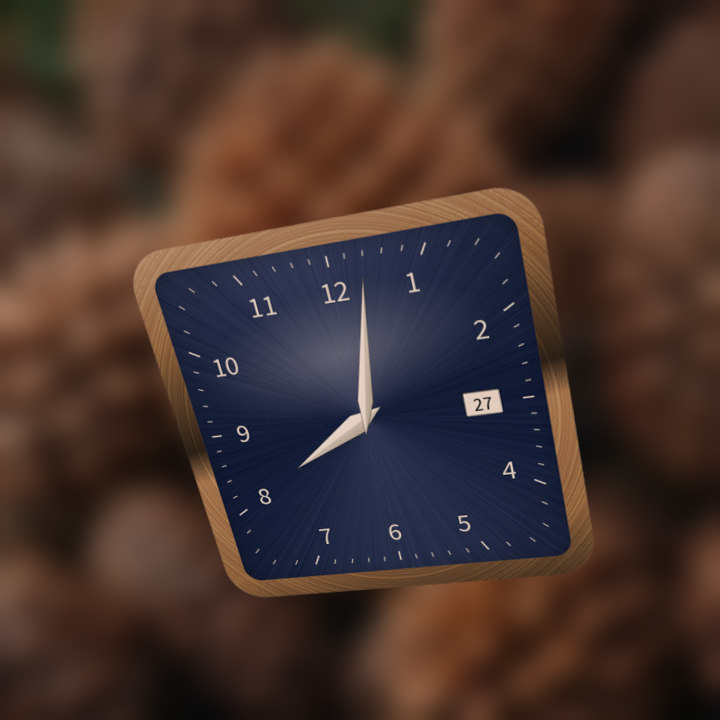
8:02
